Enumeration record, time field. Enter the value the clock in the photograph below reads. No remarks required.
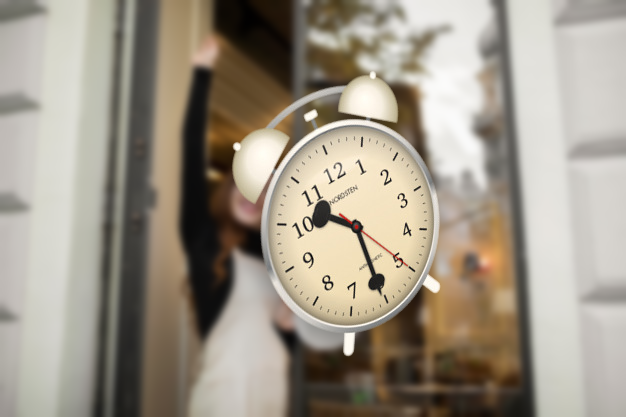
10:30:25
